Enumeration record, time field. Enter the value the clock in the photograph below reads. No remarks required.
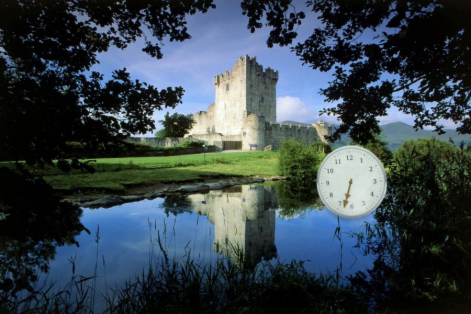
6:33
